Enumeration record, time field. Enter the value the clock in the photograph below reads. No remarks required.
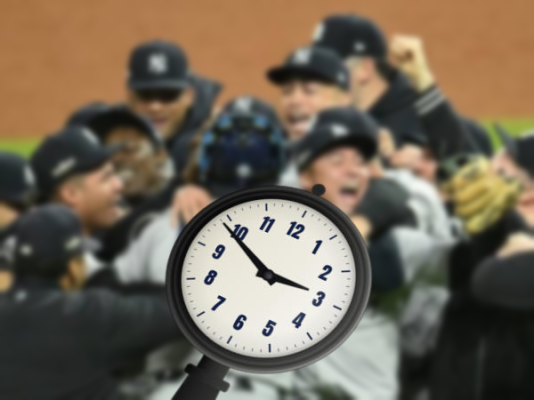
2:49
